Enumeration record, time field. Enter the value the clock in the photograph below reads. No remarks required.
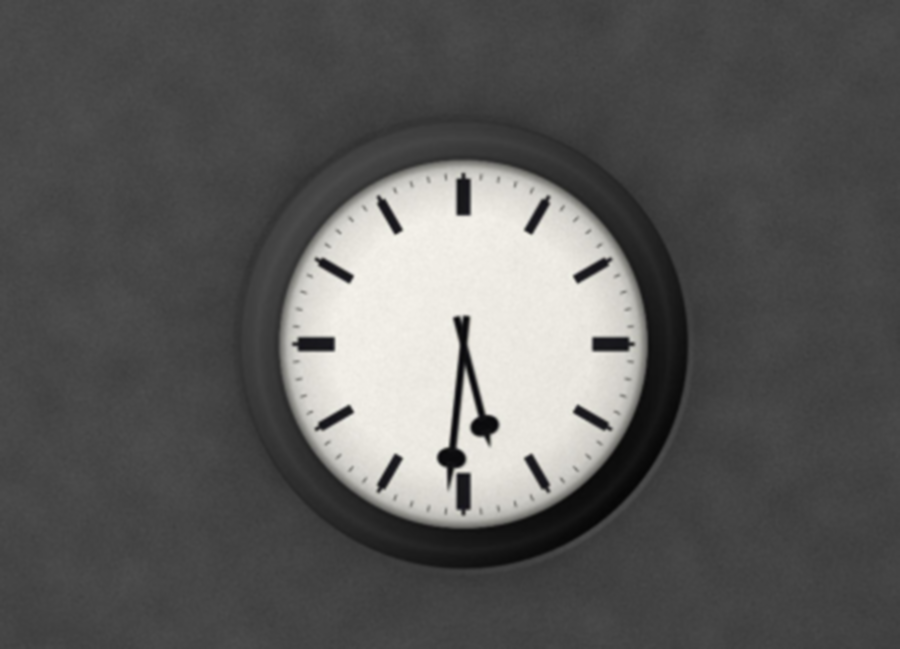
5:31
